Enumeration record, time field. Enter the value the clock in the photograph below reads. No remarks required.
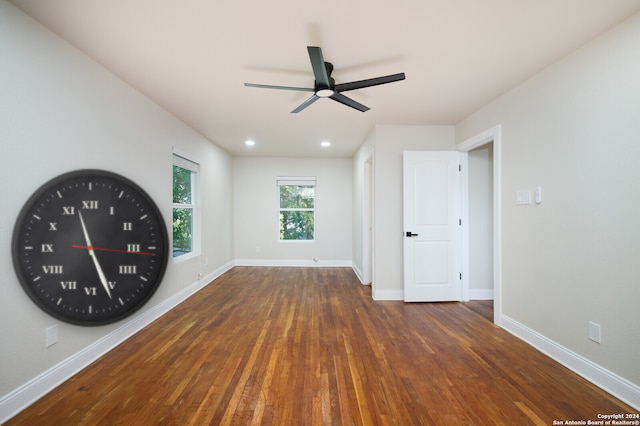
11:26:16
